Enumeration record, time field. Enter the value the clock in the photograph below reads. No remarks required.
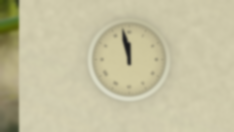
11:58
